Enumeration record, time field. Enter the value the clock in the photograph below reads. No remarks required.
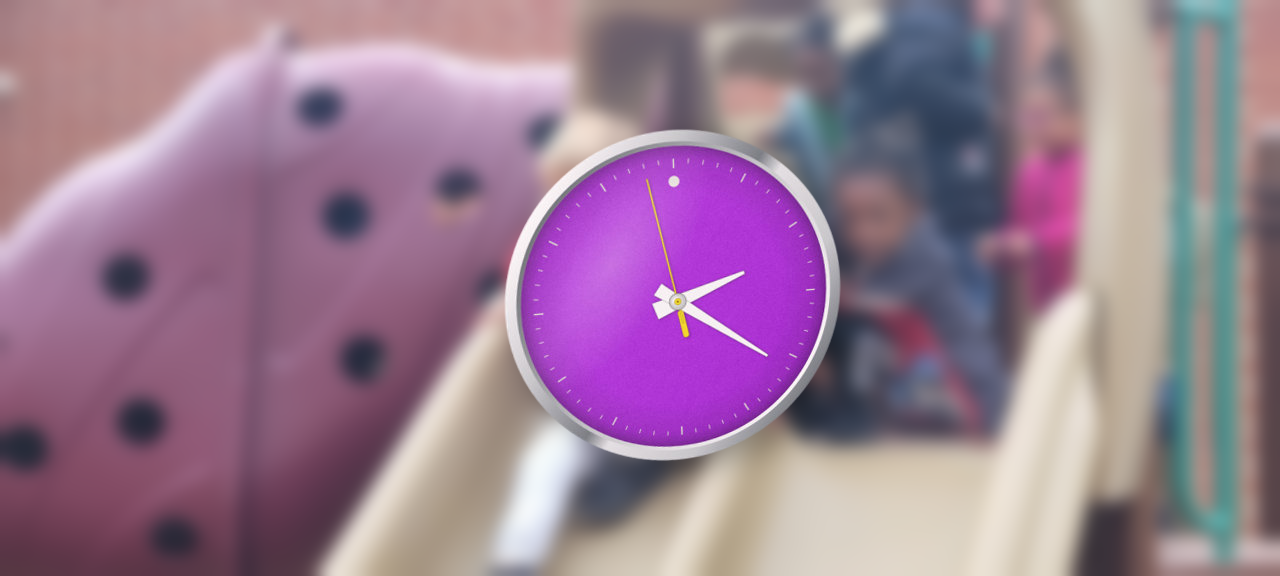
2:20:58
